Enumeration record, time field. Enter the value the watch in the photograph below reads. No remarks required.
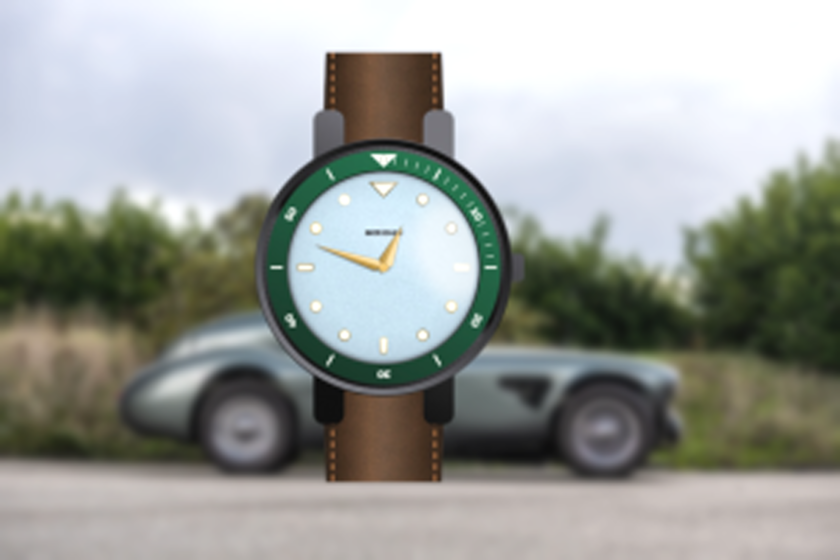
12:48
